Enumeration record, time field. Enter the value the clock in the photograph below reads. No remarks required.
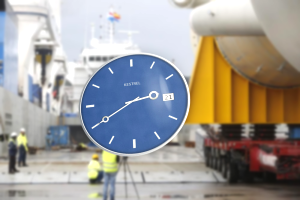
2:40
